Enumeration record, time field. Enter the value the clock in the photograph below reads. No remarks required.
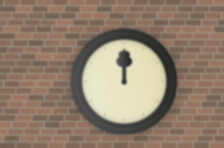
12:00
